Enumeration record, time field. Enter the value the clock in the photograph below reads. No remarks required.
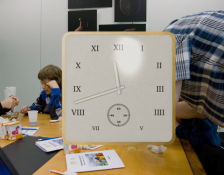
11:42
